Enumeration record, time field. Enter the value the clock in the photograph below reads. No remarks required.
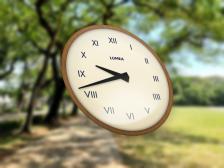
9:42
